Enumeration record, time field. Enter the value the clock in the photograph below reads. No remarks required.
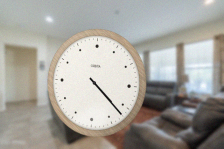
4:22
